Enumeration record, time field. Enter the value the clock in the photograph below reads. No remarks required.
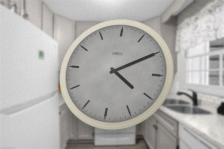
4:10
